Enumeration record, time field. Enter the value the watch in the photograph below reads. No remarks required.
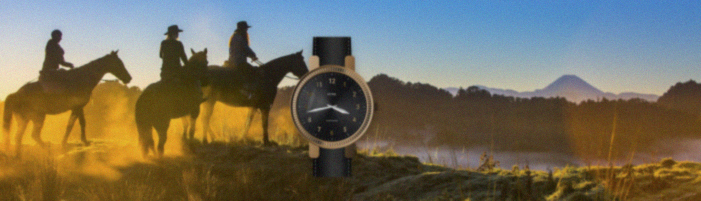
3:43
